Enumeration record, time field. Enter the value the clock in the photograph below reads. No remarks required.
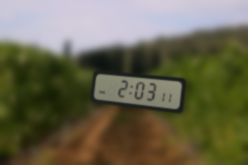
2:03
